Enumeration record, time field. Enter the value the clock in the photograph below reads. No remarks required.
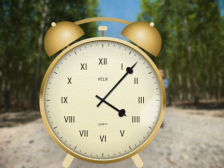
4:07
